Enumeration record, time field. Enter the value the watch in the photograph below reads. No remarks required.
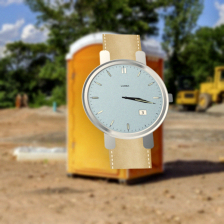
3:17
